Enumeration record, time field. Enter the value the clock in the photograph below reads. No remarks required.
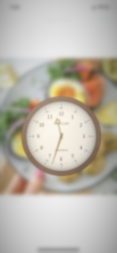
11:33
